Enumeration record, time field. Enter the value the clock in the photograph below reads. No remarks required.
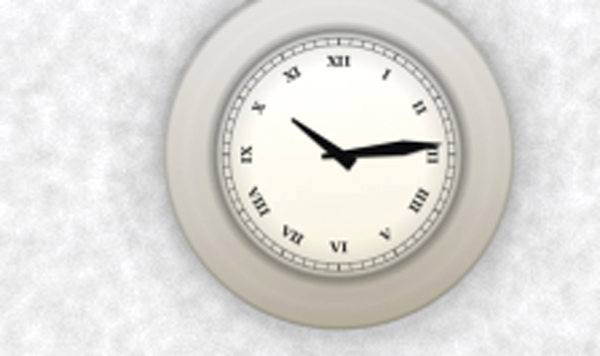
10:14
